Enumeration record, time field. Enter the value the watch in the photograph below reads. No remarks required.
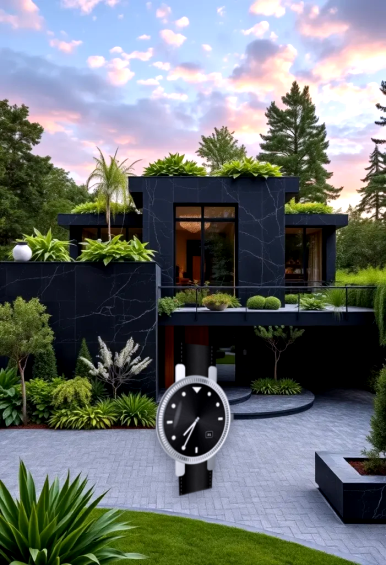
7:35
